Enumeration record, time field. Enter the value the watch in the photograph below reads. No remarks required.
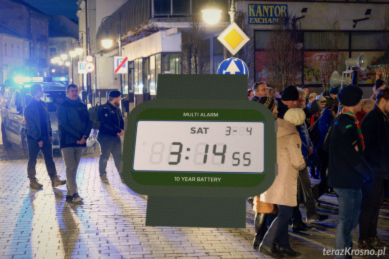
3:14:55
